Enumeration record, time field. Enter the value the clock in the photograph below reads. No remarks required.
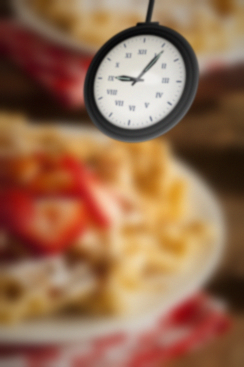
9:06
